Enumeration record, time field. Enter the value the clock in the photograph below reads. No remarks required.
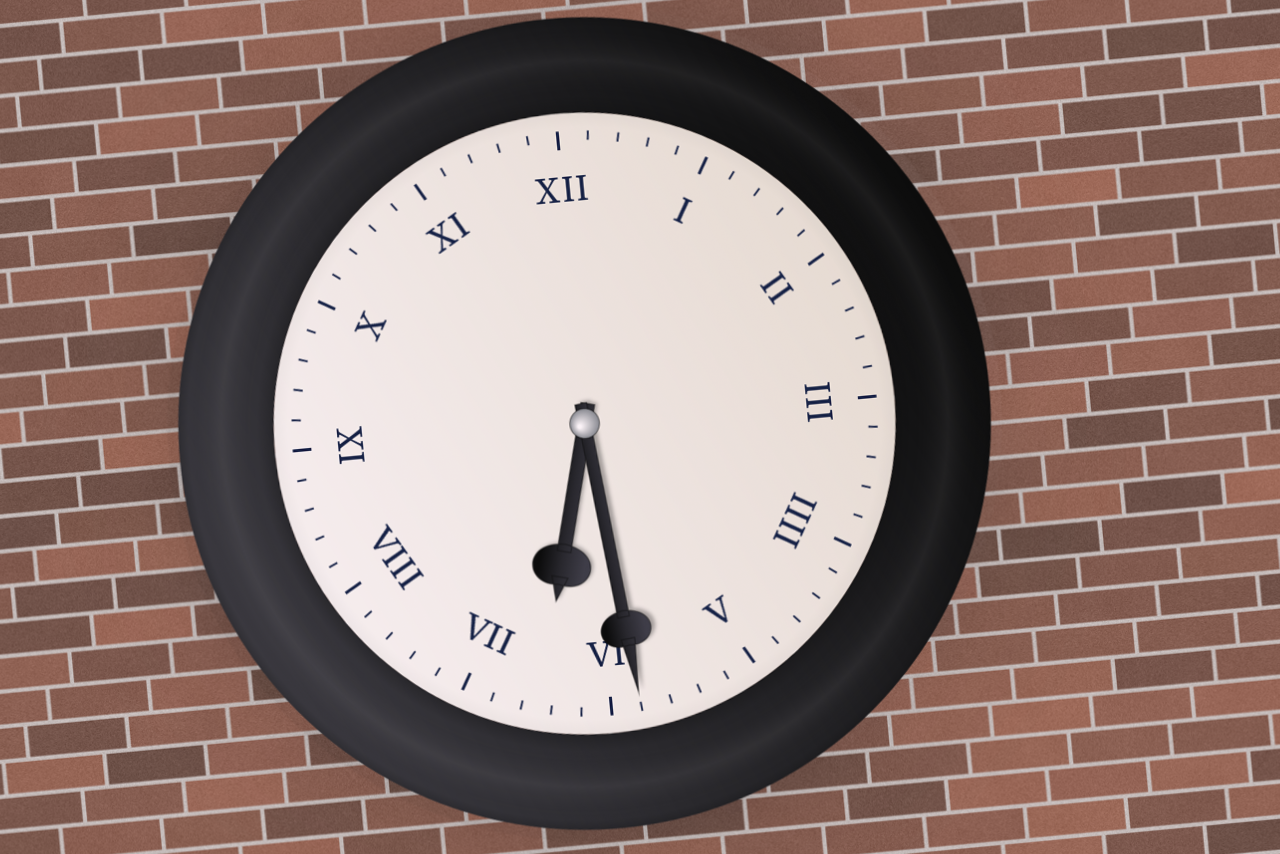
6:29
